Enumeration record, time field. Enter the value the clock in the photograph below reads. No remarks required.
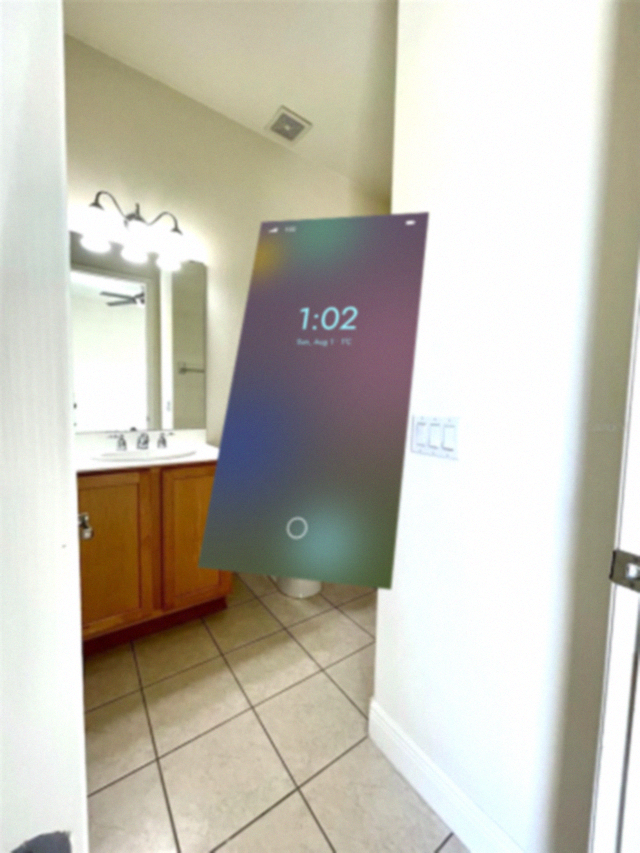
1:02
